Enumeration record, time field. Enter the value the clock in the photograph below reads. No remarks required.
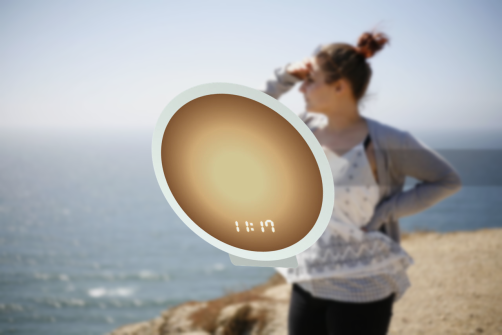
11:17
